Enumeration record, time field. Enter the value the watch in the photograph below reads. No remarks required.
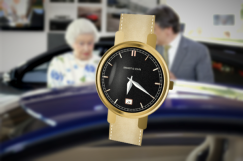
6:20
